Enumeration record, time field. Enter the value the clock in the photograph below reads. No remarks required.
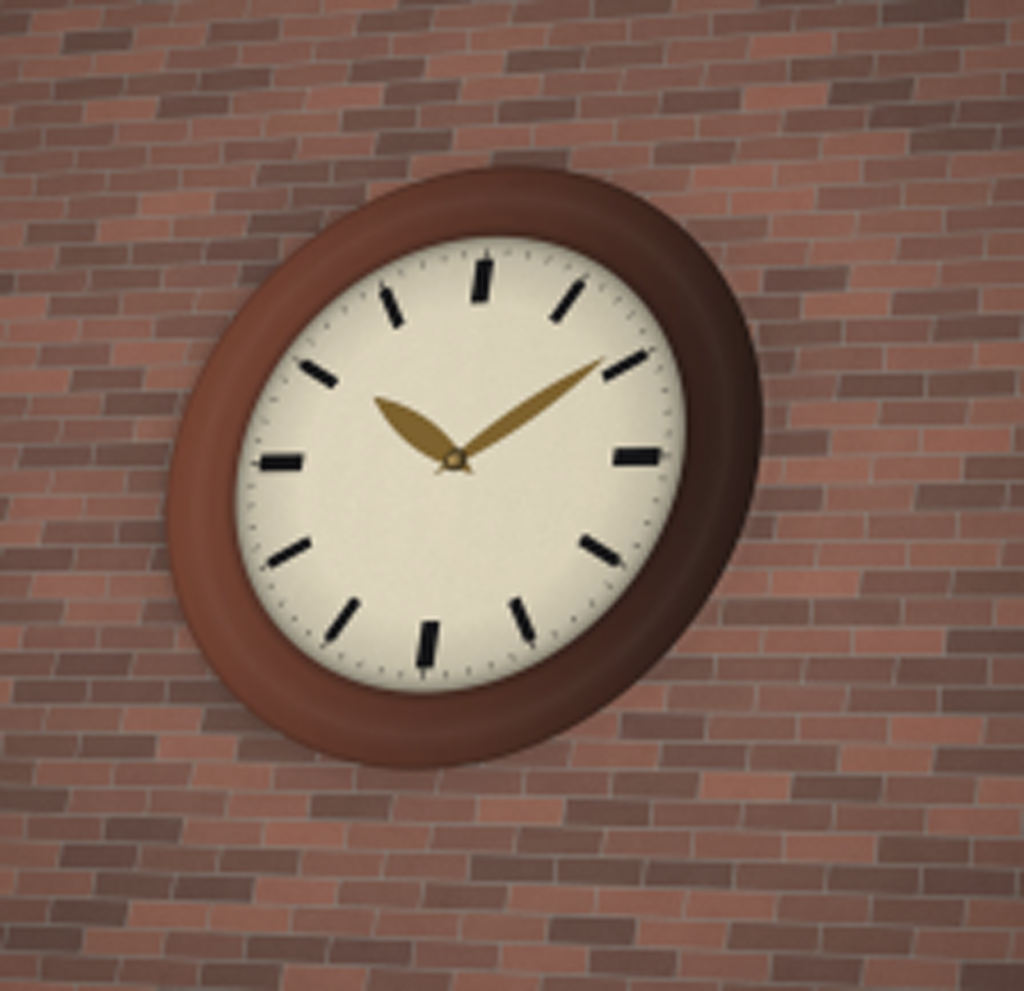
10:09
